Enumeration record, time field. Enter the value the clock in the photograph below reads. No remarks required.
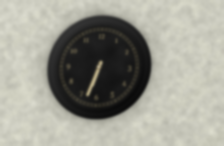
6:33
